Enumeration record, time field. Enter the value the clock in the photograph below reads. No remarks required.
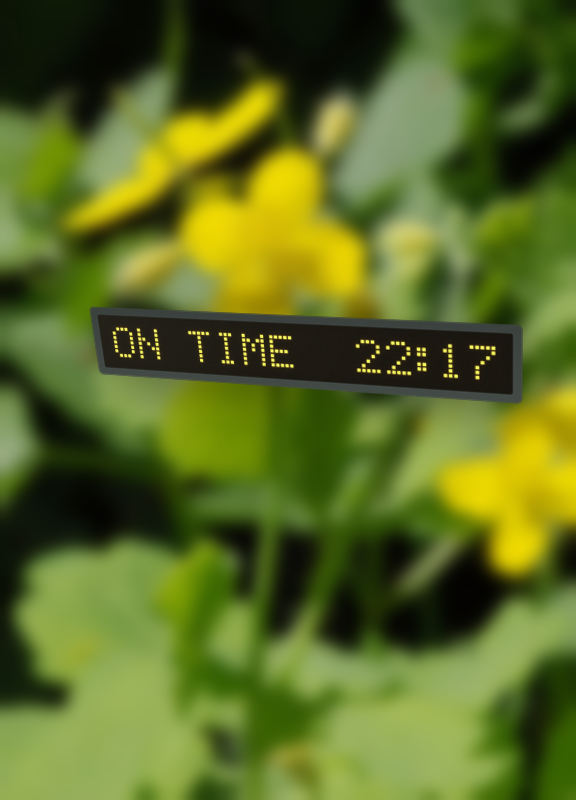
22:17
